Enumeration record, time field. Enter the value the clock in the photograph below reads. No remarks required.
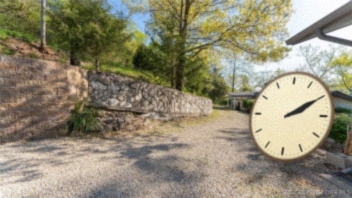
2:10
